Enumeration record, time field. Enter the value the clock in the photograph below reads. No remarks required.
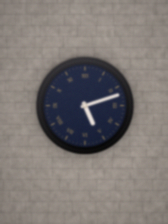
5:12
